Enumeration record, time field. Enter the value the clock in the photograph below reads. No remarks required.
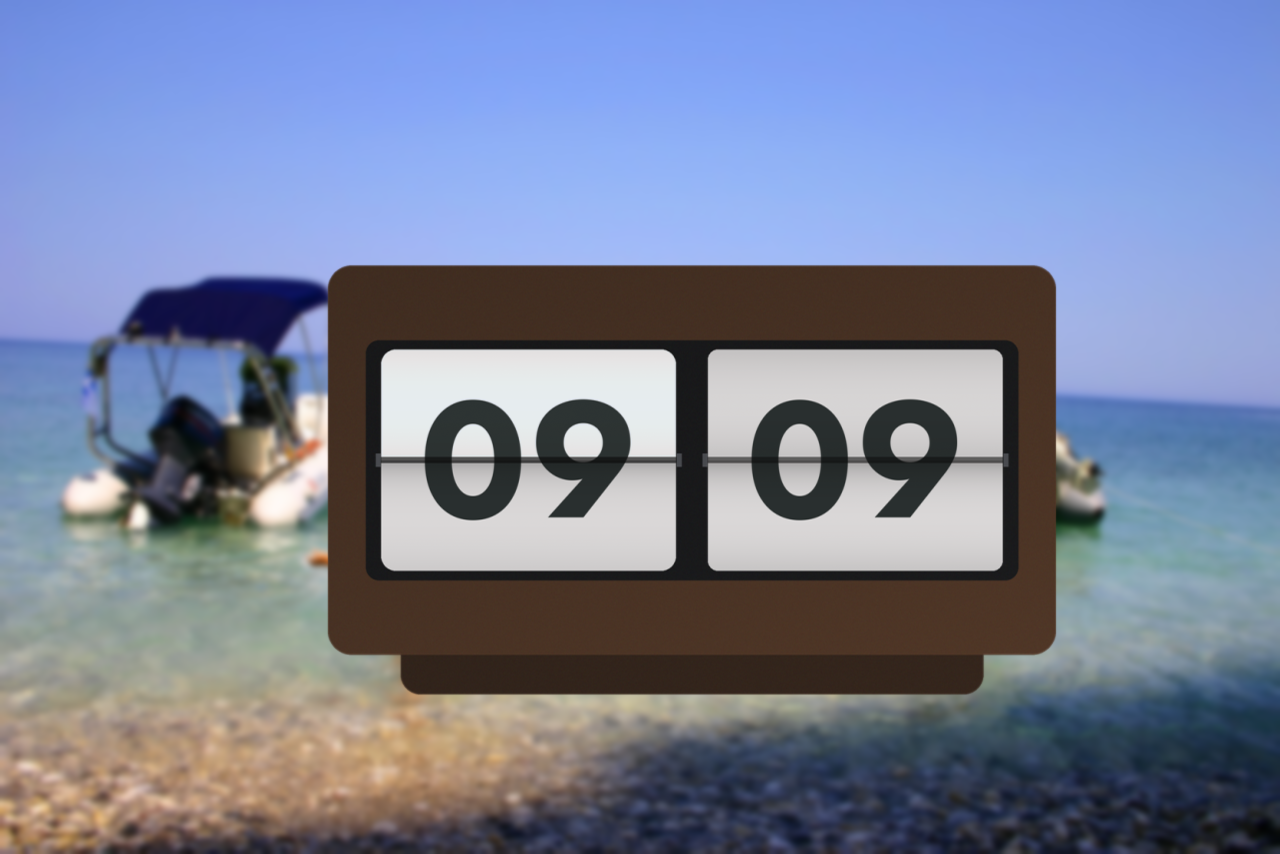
9:09
